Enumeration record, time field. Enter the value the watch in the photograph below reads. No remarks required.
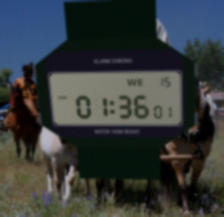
1:36:01
